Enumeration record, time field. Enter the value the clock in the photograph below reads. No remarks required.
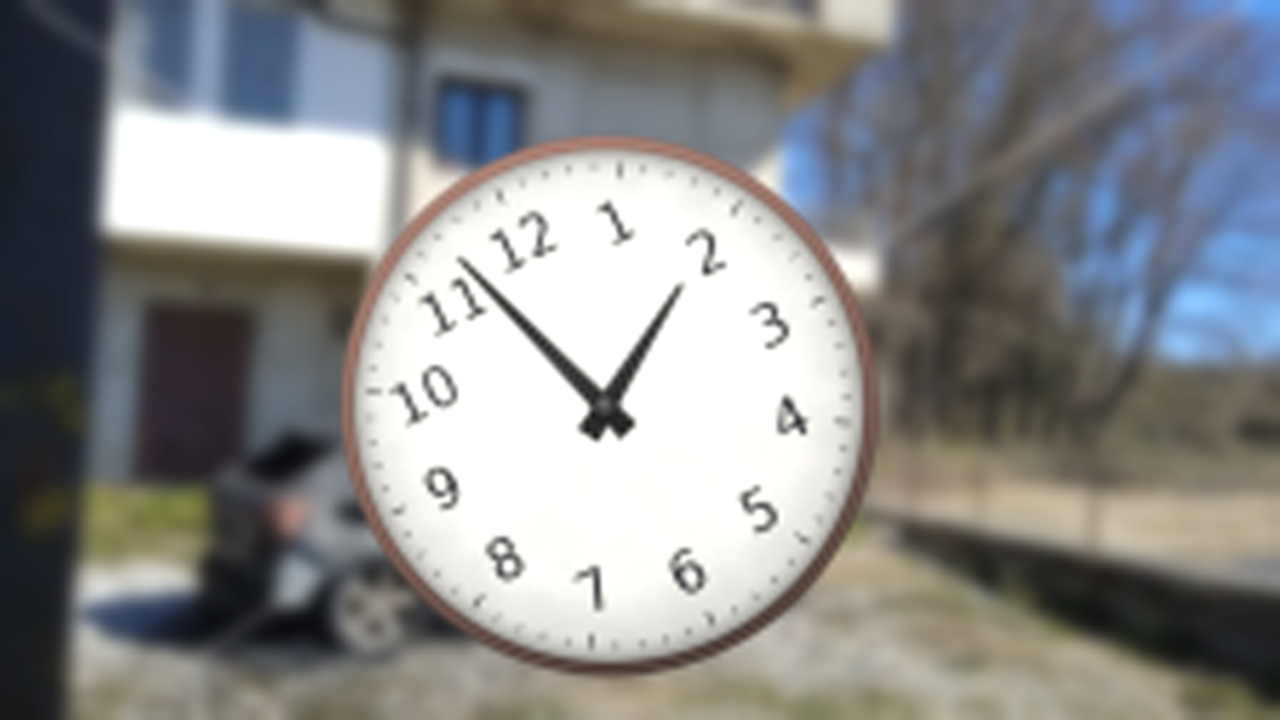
1:57
